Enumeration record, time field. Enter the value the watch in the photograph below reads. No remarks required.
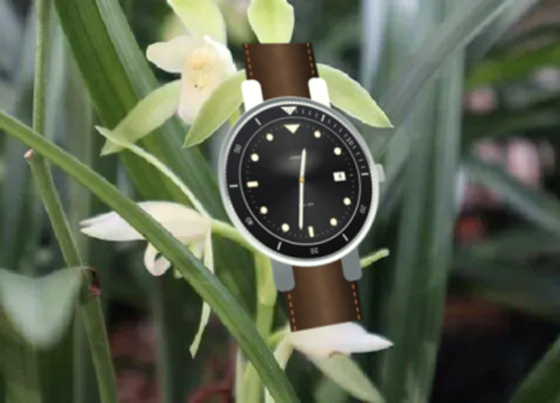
12:32
